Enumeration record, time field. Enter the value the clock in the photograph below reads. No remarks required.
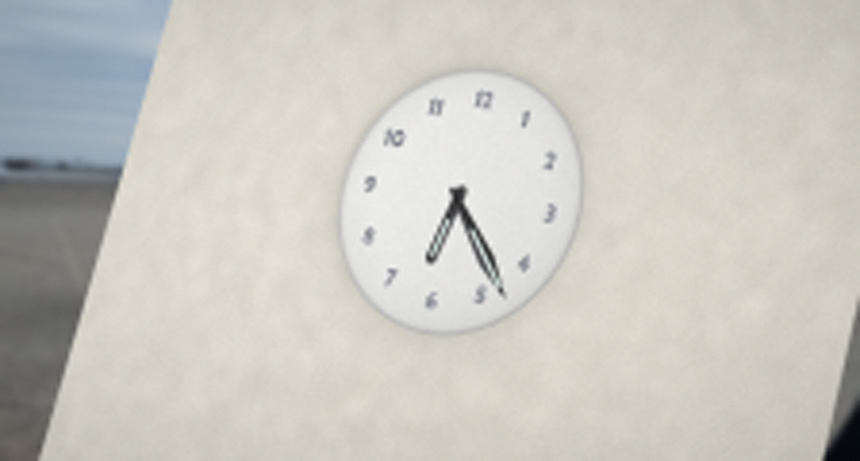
6:23
